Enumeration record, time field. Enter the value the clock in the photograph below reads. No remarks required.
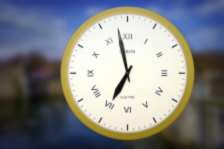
6:58
